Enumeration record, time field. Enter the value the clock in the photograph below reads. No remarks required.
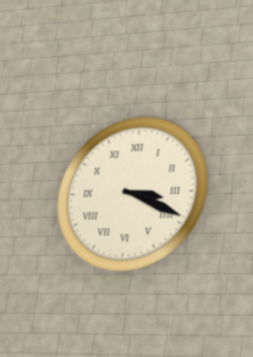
3:19
